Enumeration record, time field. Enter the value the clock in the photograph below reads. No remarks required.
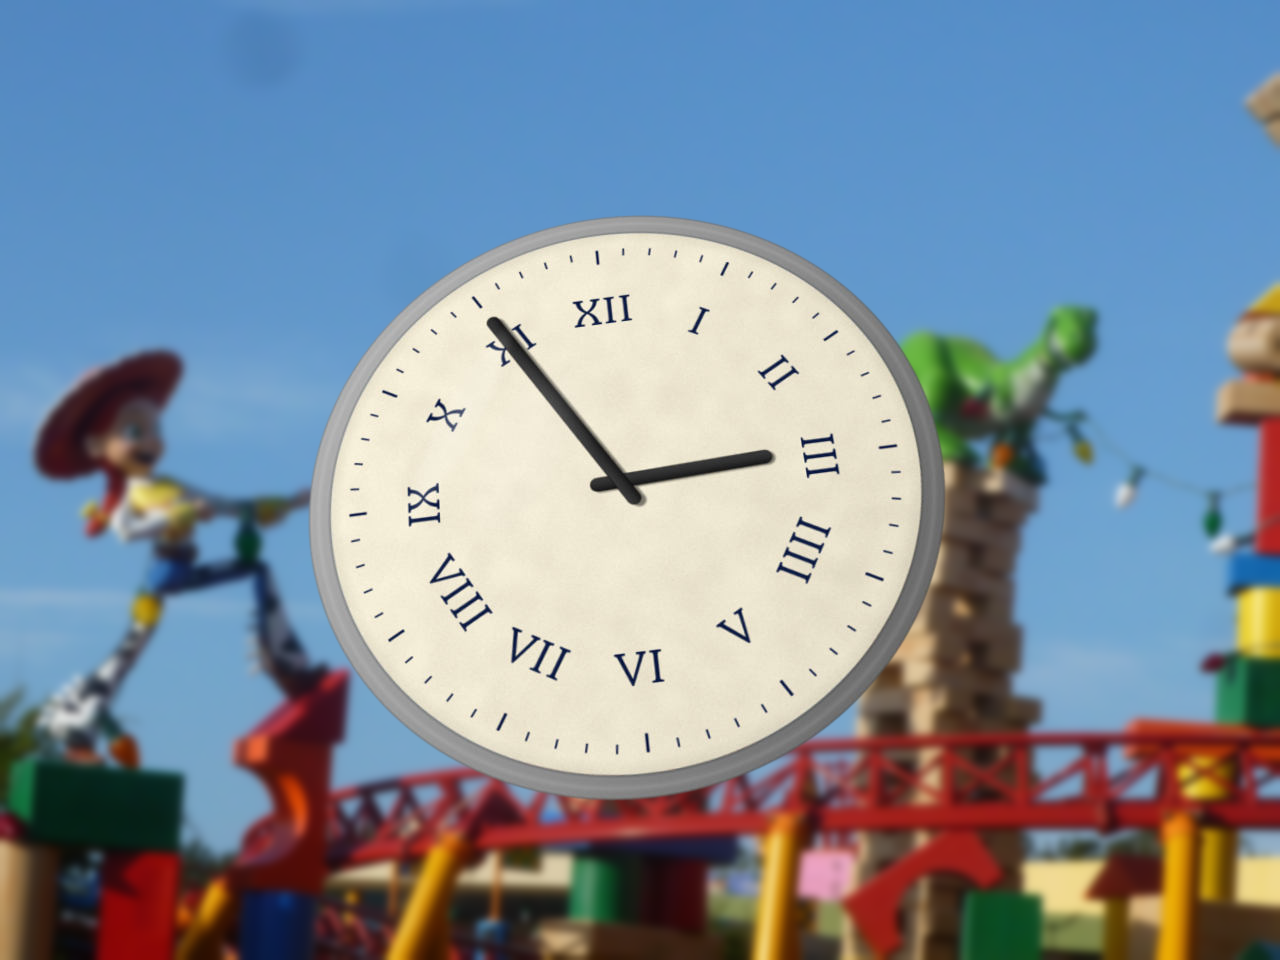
2:55
